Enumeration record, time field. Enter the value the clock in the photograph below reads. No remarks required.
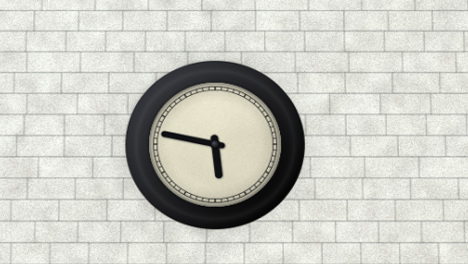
5:47
